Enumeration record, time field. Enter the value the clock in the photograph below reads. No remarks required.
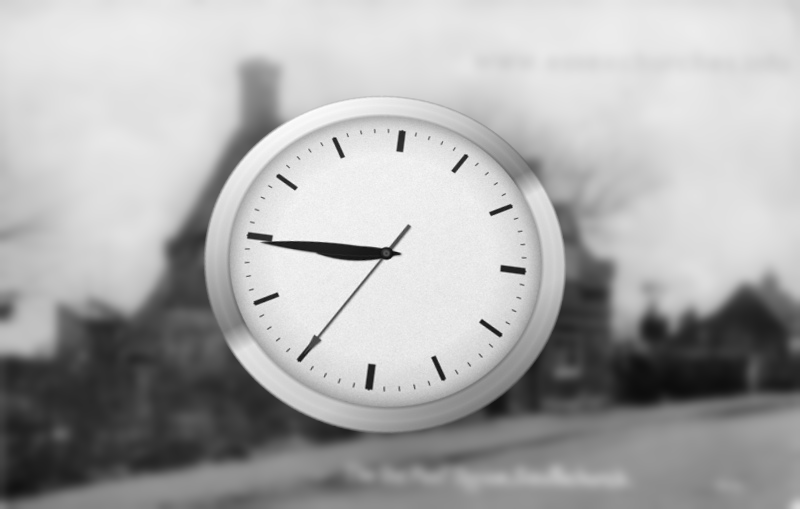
8:44:35
